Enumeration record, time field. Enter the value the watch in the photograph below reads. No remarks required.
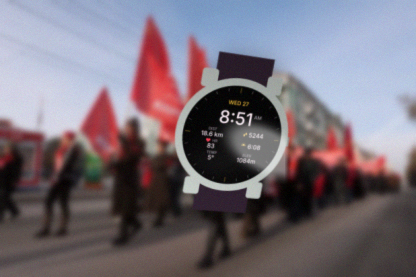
8:51
